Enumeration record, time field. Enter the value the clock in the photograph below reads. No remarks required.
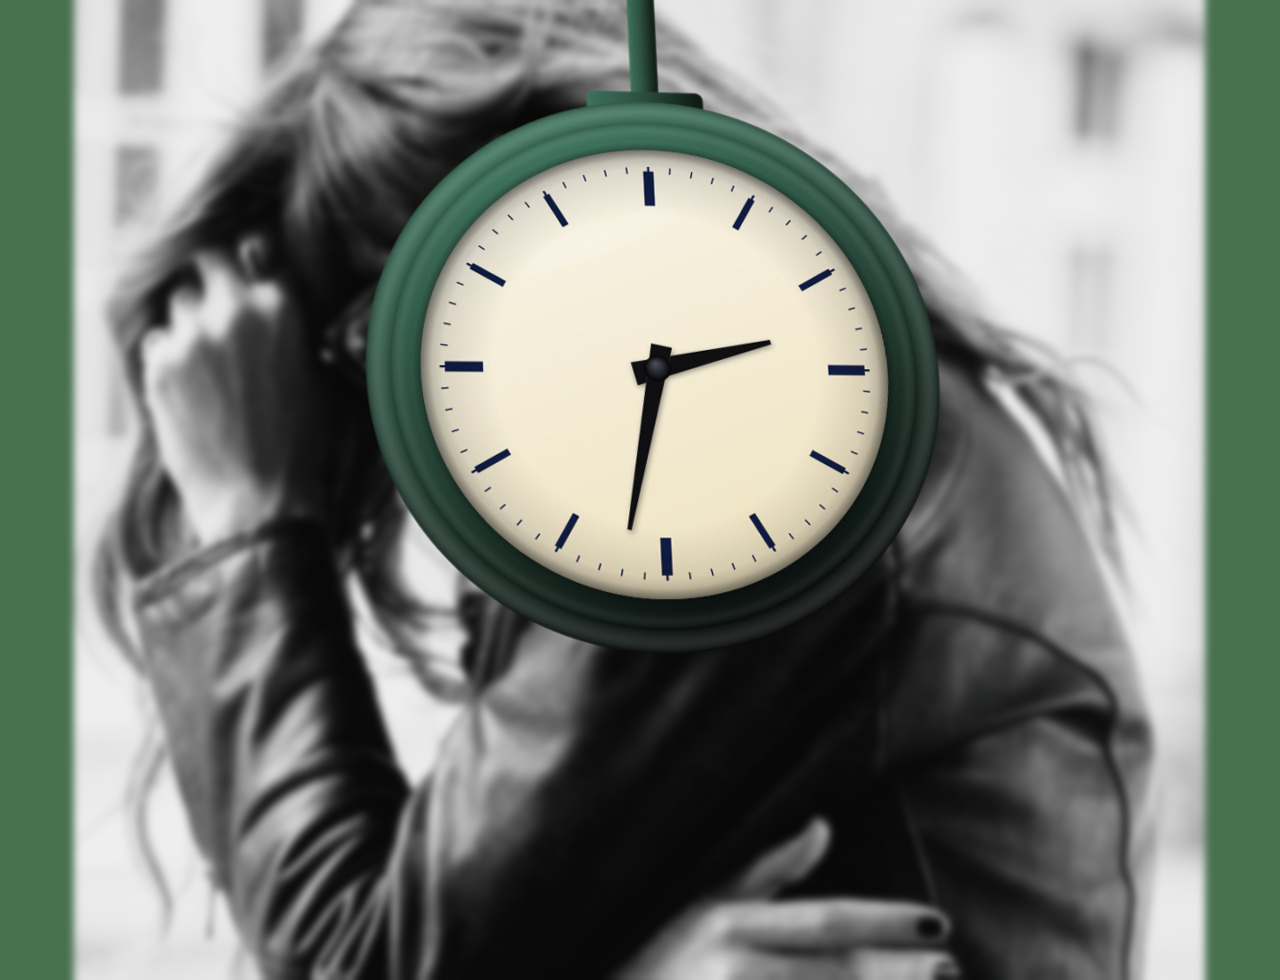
2:32
